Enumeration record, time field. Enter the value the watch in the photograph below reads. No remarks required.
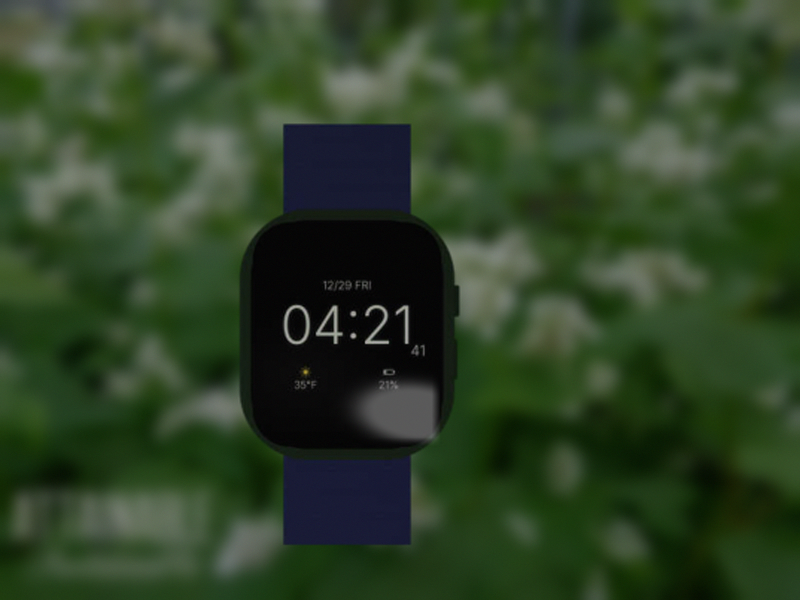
4:21:41
